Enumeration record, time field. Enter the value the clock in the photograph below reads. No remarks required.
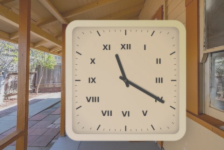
11:20
